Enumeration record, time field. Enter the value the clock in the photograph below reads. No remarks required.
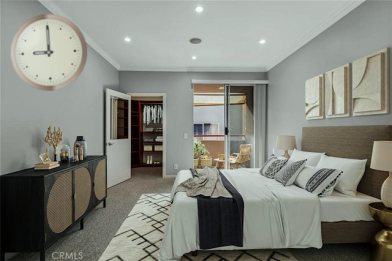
9:00
